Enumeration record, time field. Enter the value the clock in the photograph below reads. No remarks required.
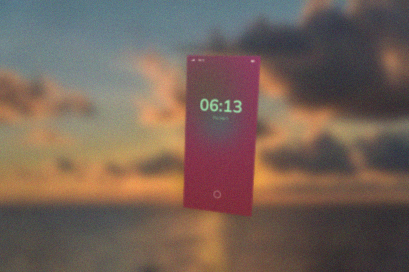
6:13
